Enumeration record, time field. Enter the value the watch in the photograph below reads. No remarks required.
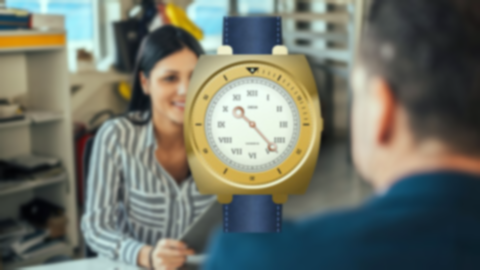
10:23
